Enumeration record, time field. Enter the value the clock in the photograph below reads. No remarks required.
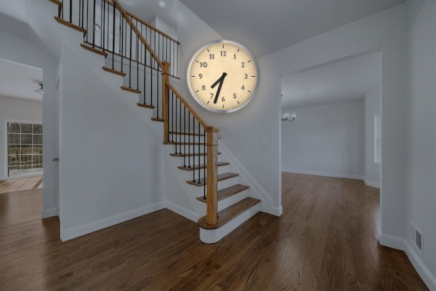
7:33
